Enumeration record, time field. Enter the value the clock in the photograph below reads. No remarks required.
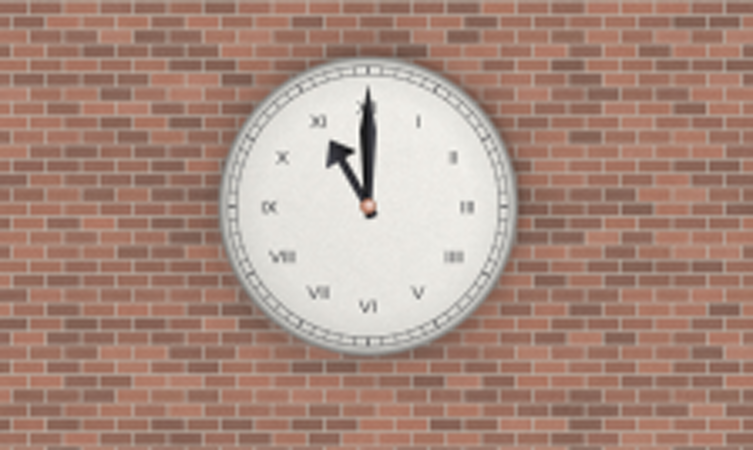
11:00
